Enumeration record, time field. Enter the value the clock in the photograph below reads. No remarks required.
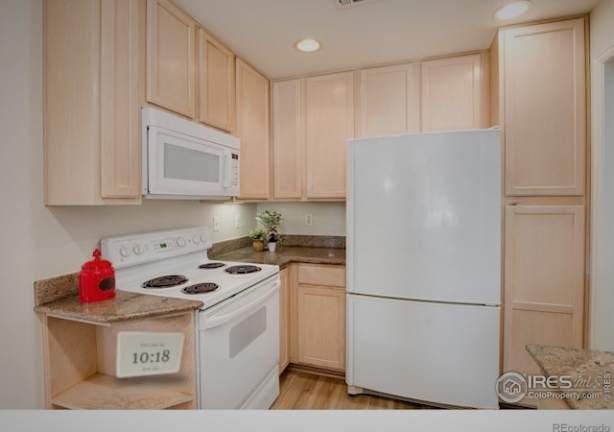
10:18
